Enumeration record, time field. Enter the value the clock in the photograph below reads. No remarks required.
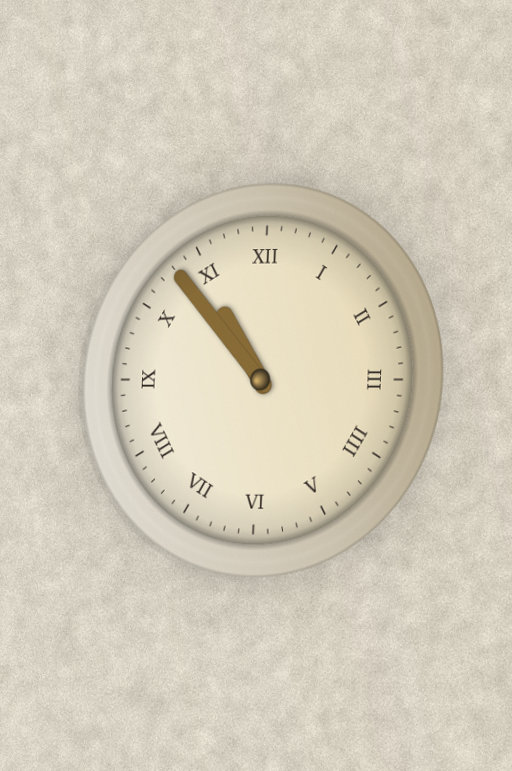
10:53
